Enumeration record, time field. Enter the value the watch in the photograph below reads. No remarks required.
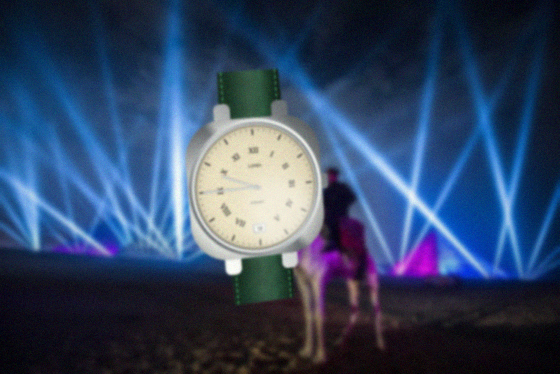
9:45
